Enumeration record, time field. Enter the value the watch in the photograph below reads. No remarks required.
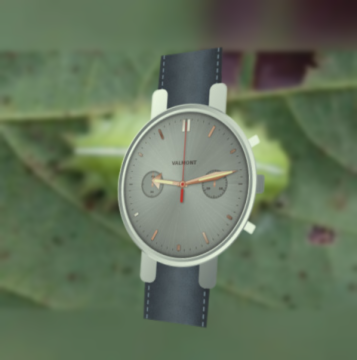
9:13
